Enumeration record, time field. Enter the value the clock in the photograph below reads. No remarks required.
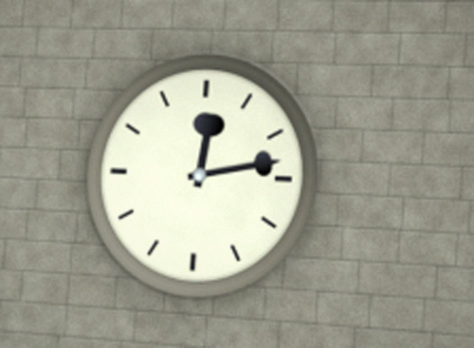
12:13
